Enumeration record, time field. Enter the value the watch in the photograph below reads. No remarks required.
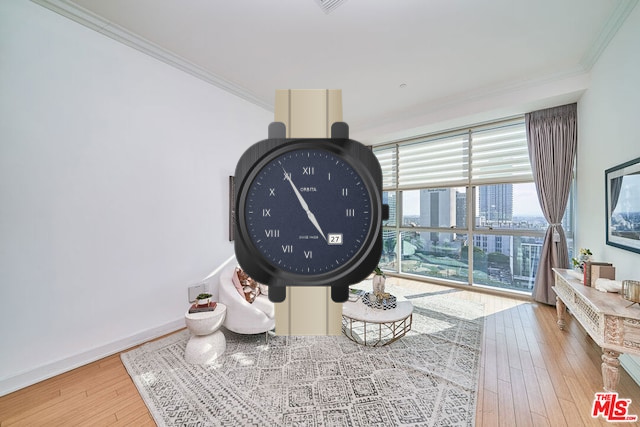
4:55
